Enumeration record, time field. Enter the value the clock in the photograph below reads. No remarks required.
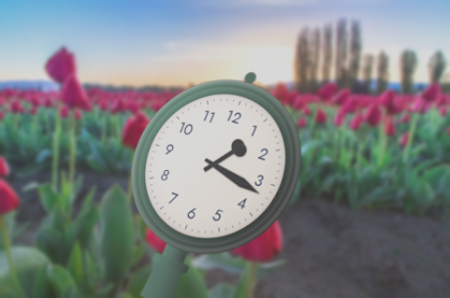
1:17
